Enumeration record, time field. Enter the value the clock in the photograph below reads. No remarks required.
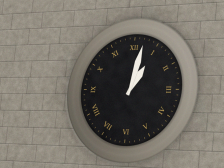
1:02
